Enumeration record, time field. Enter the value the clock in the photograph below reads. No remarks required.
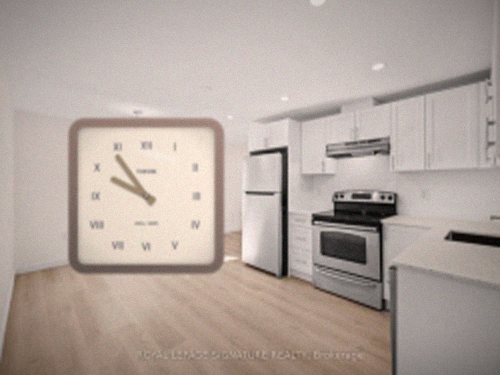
9:54
